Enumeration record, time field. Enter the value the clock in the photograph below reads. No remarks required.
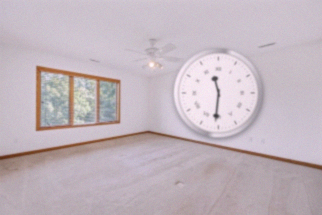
11:31
